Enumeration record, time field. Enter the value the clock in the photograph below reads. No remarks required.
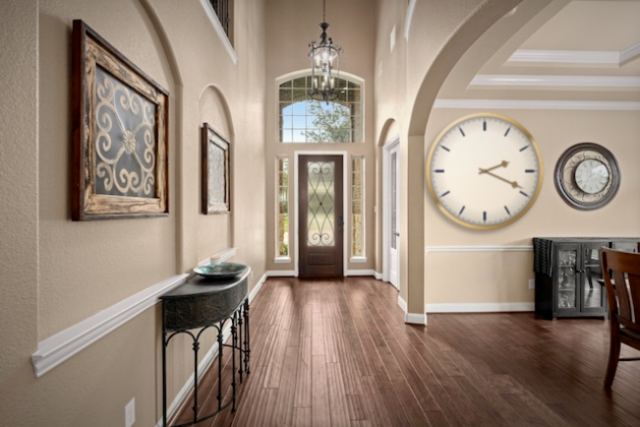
2:19
